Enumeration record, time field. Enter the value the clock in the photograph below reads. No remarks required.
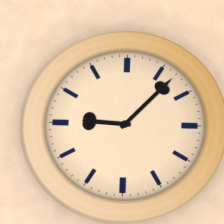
9:07
